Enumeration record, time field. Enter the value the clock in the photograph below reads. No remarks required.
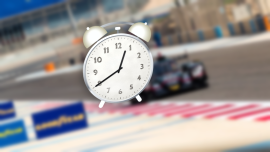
12:40
